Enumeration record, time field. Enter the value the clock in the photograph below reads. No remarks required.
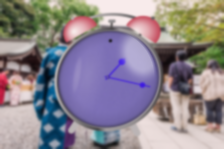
1:17
